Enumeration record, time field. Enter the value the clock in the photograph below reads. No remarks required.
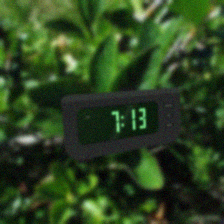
7:13
